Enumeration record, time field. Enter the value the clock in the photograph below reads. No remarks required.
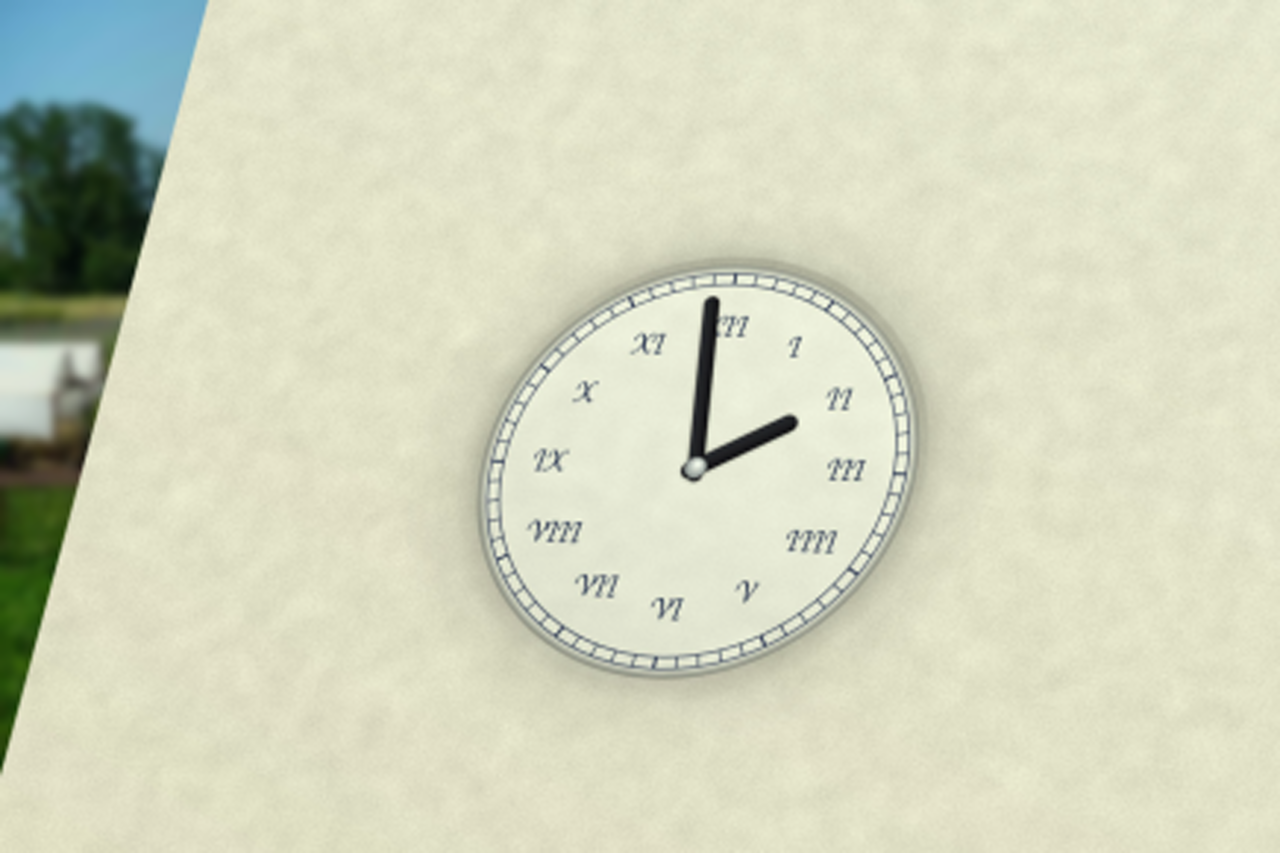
1:59
